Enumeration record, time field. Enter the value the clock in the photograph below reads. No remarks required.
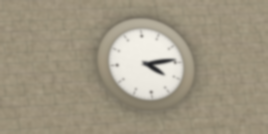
4:14
